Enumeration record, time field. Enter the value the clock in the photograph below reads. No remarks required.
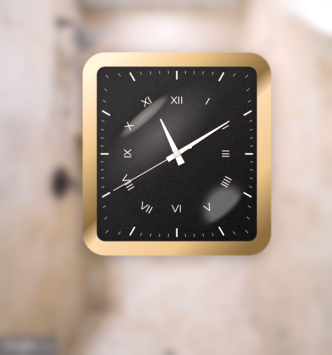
11:09:40
